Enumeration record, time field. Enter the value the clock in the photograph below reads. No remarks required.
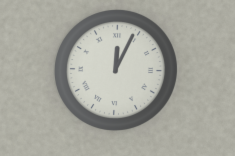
12:04
